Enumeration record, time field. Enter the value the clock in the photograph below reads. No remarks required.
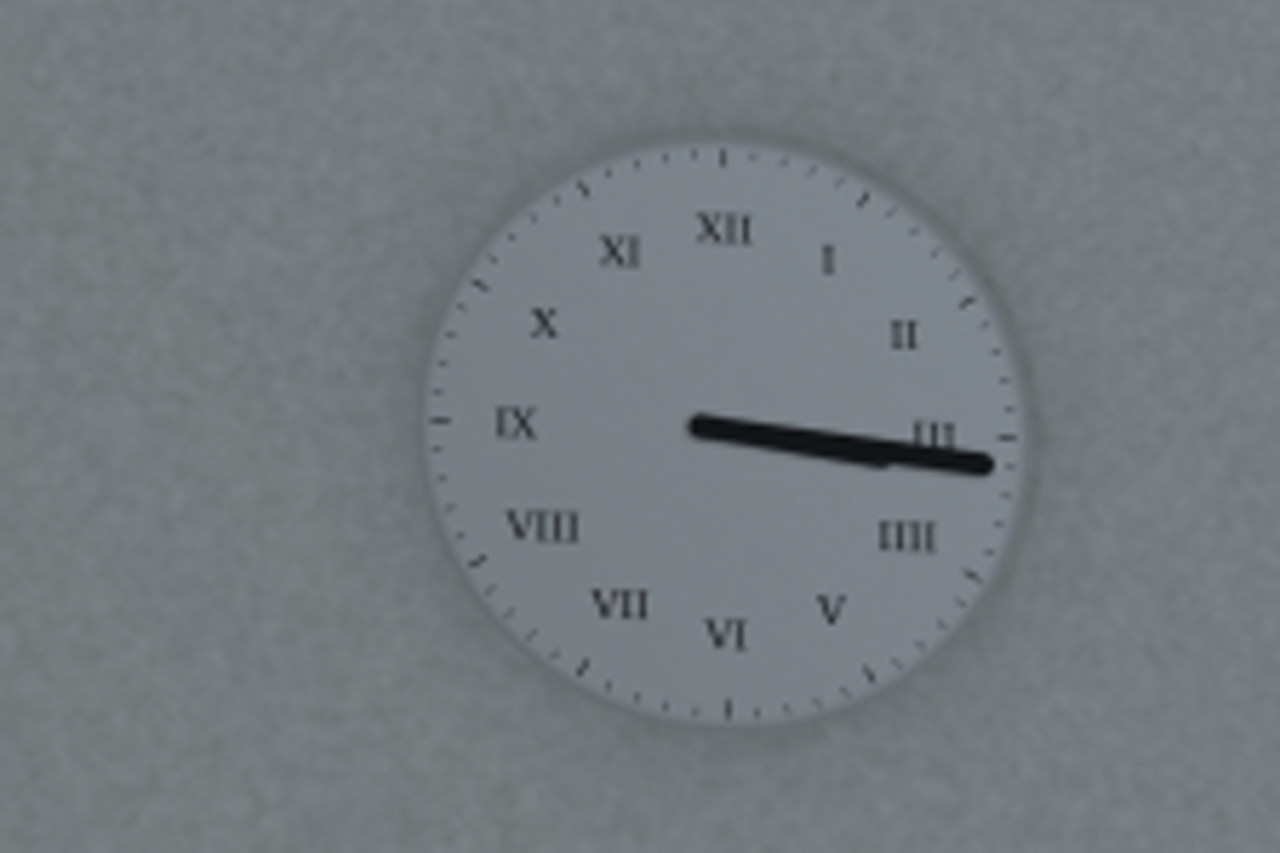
3:16
